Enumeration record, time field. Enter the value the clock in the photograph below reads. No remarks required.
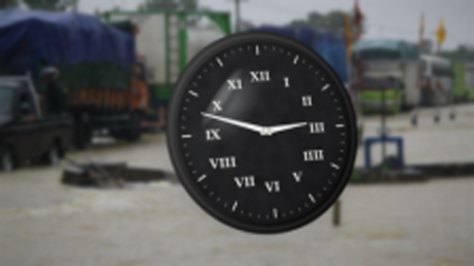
2:48
